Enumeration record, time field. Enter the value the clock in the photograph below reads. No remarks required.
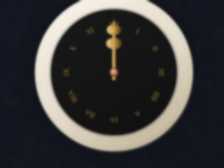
12:00
